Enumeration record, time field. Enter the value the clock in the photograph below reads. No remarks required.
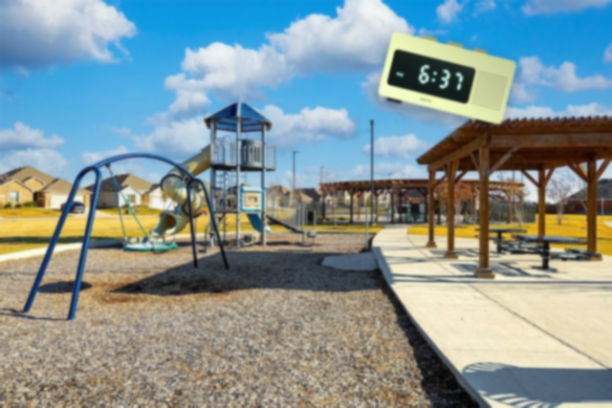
6:37
